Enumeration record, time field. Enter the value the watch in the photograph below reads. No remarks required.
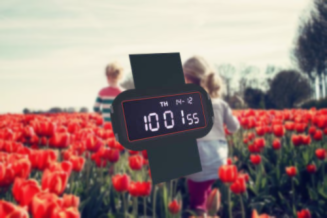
10:01:55
